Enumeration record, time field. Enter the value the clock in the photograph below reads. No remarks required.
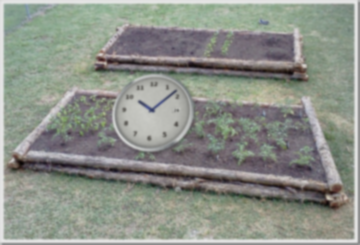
10:08
